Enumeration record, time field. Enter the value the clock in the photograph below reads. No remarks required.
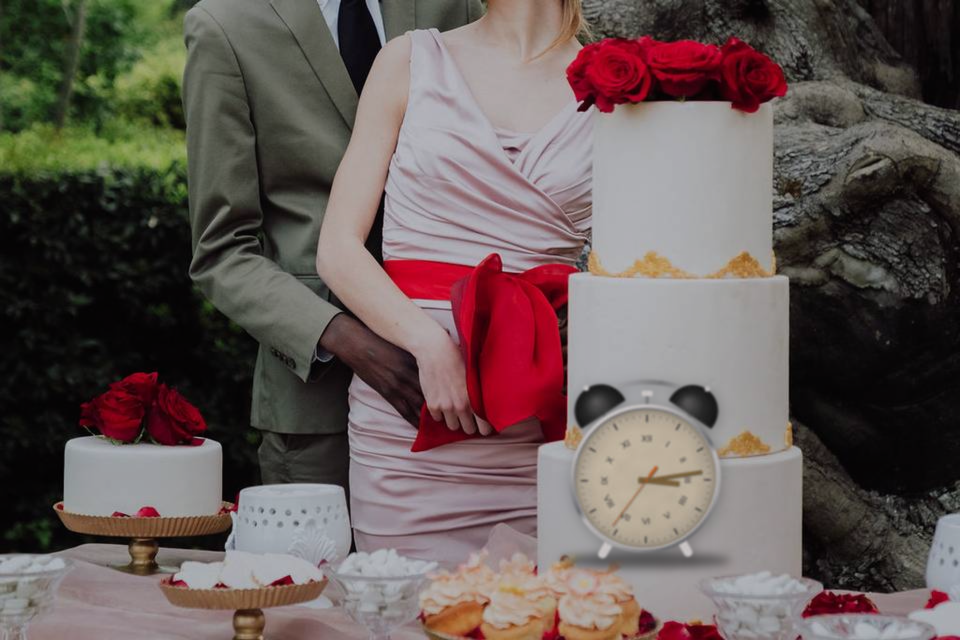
3:13:36
